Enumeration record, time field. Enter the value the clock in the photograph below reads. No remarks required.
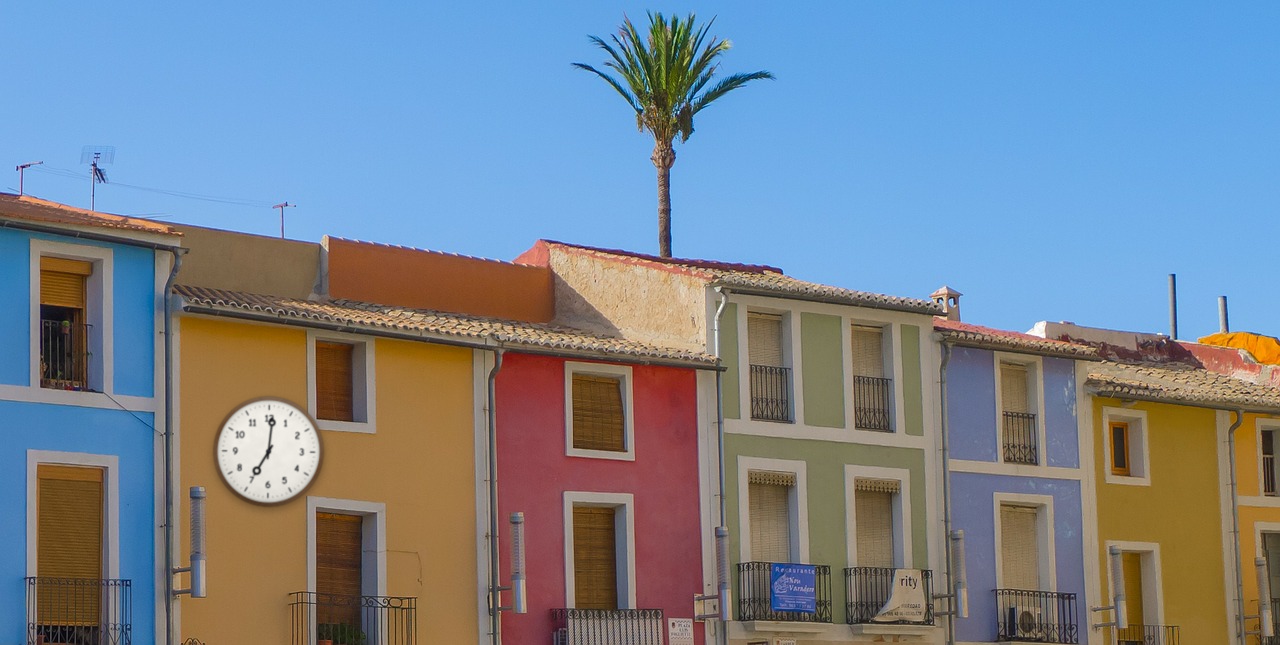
7:01
